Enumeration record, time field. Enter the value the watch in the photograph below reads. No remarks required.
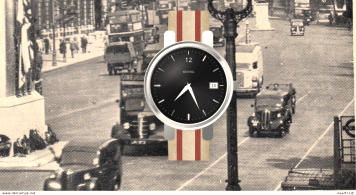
7:26
